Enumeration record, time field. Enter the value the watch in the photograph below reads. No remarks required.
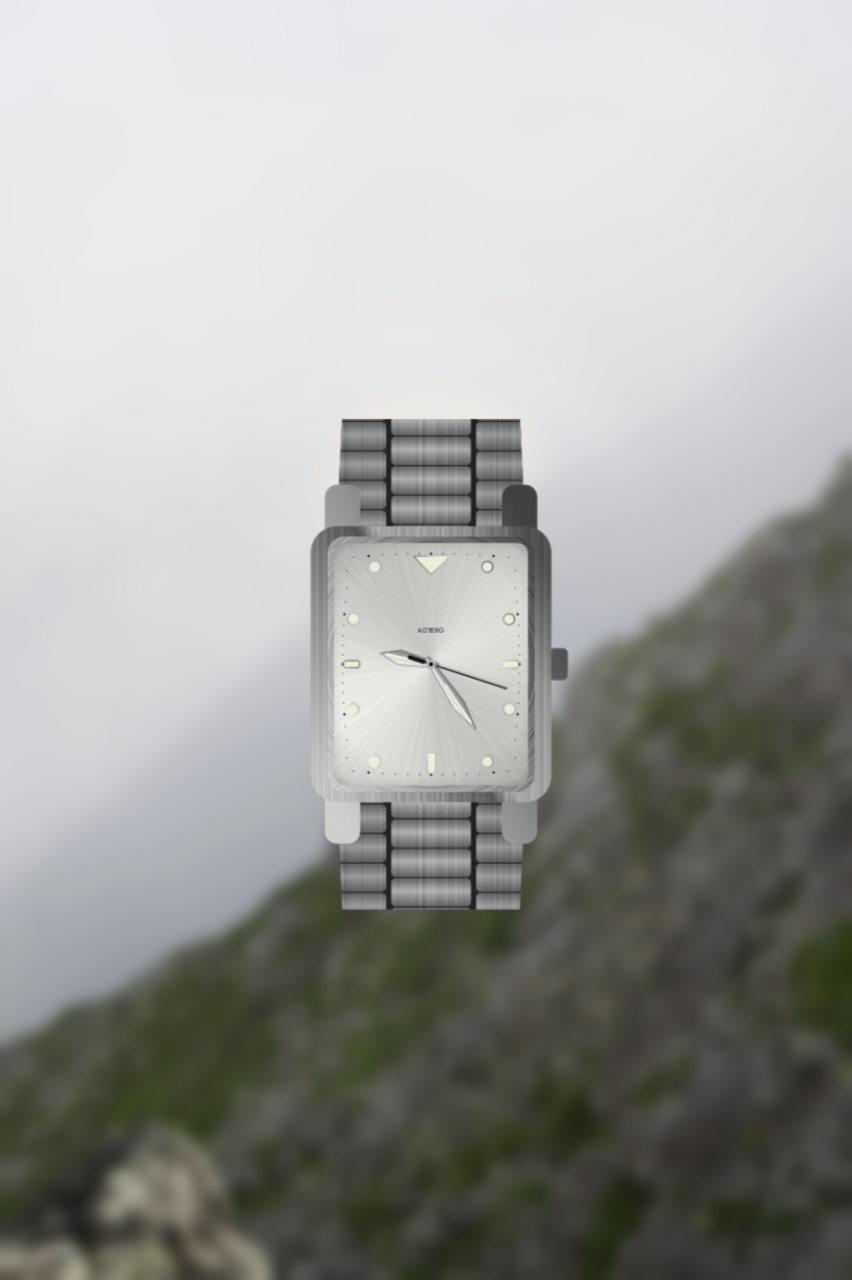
9:24:18
